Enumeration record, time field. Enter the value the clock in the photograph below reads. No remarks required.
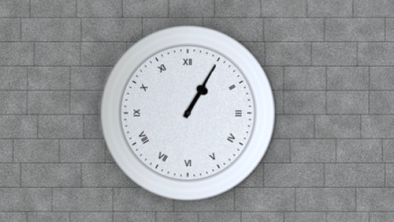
1:05
